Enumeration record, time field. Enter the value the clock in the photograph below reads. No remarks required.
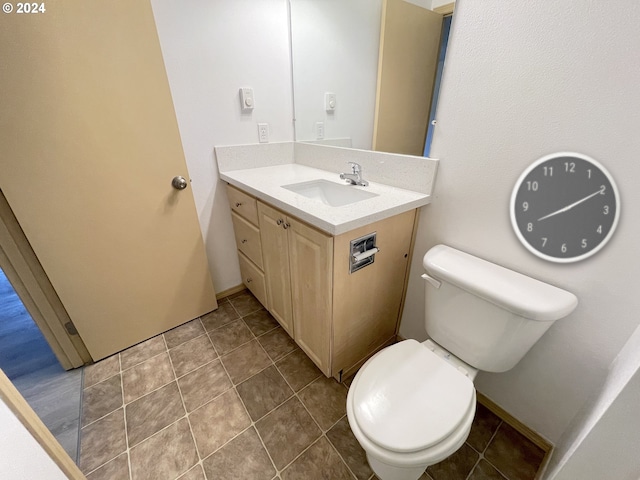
8:10
